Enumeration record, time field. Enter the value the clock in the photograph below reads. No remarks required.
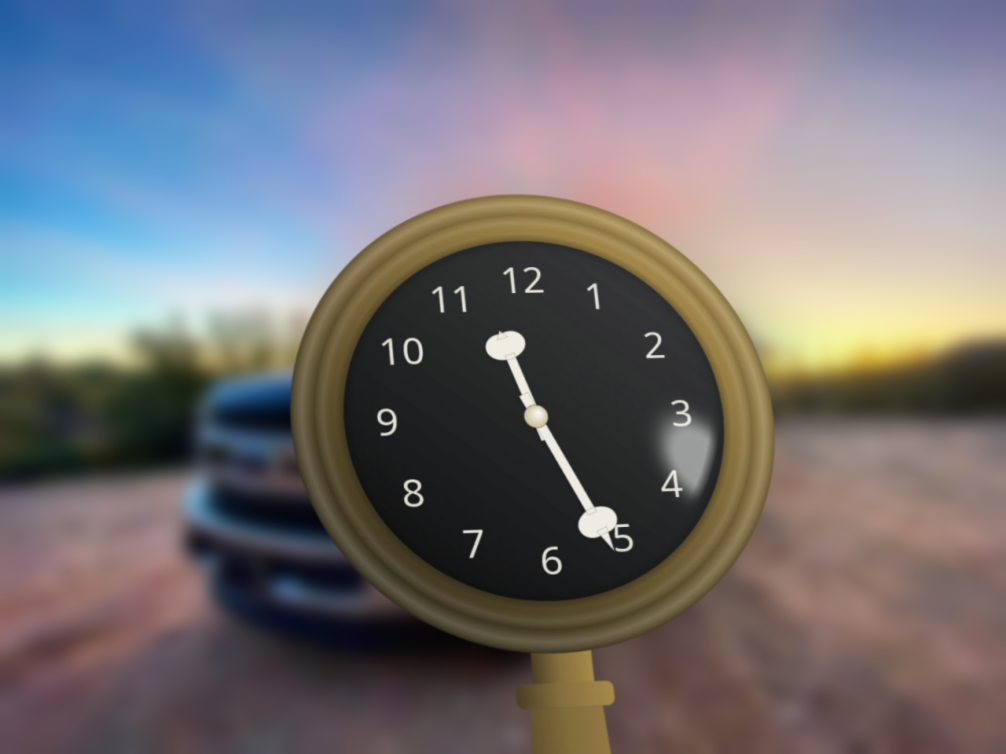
11:26
